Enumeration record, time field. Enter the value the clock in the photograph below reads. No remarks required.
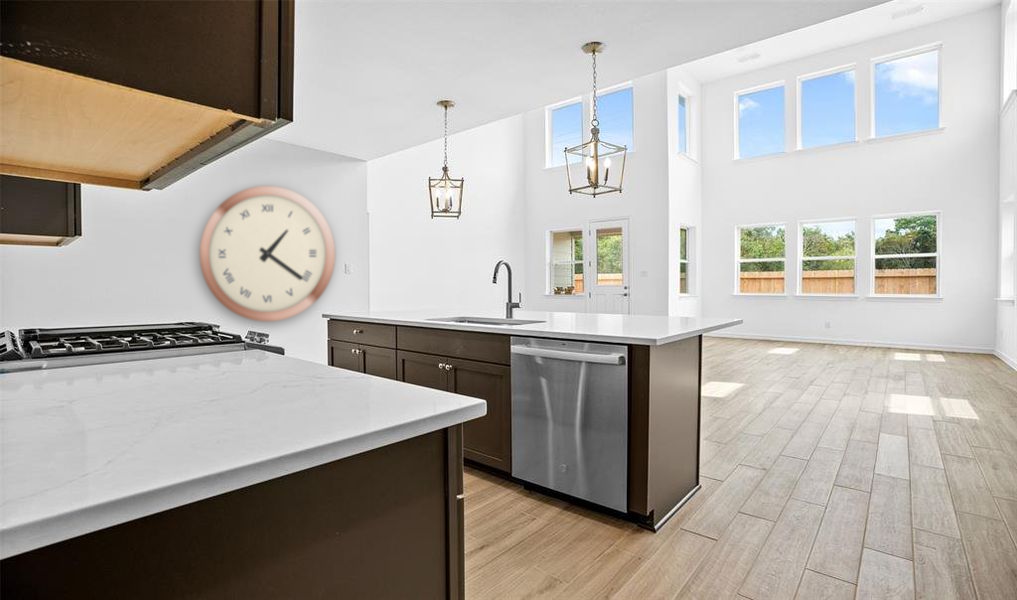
1:21
